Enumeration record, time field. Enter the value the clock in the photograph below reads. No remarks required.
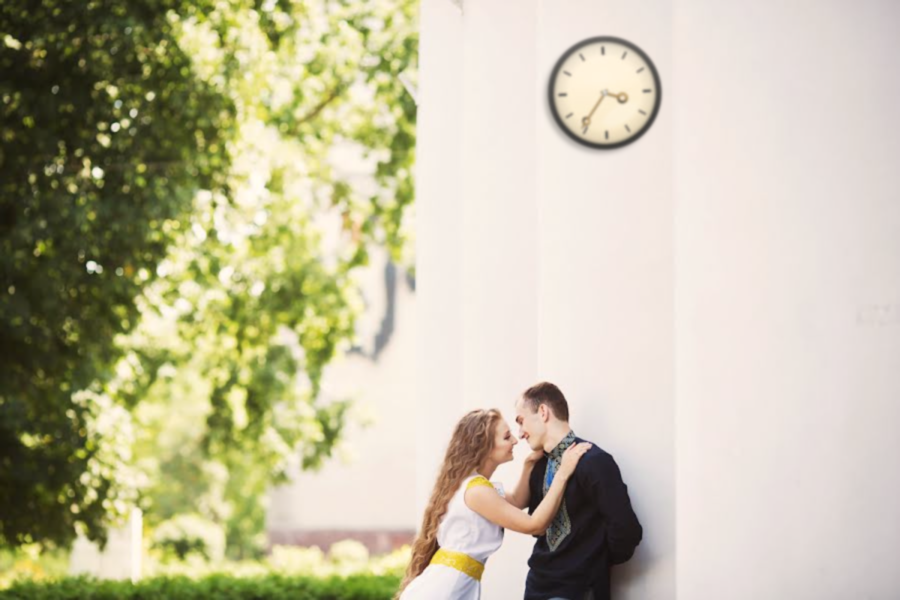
3:36
